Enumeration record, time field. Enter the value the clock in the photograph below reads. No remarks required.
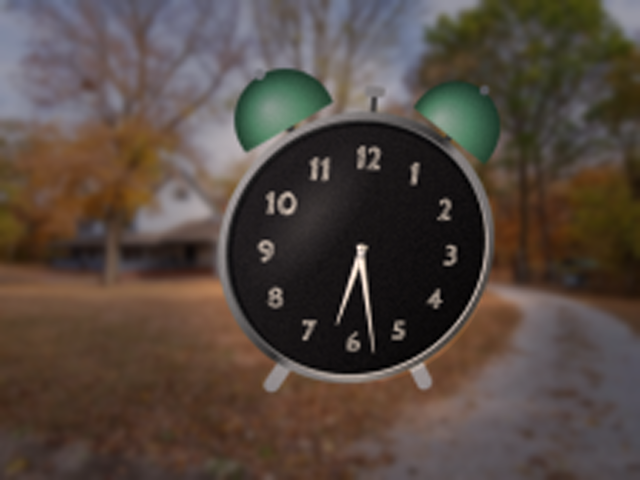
6:28
